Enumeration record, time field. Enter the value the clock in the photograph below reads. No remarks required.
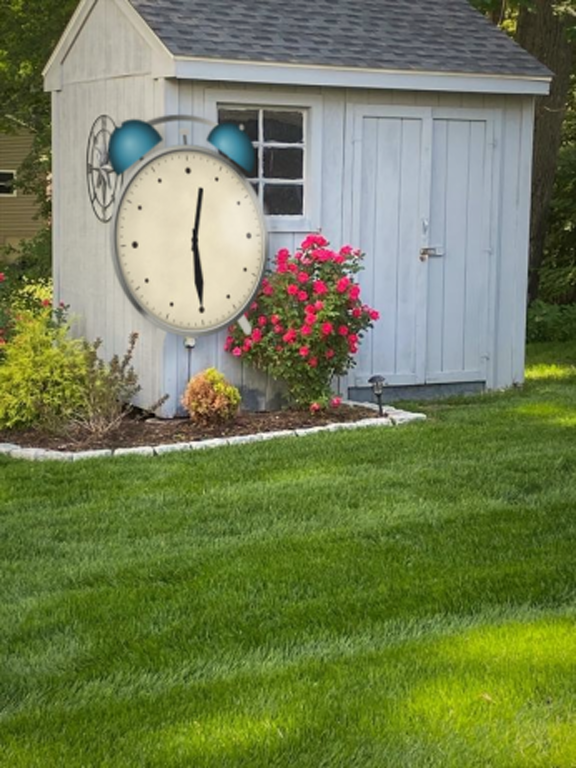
12:30
